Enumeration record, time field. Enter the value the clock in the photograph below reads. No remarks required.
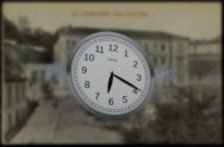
6:19
